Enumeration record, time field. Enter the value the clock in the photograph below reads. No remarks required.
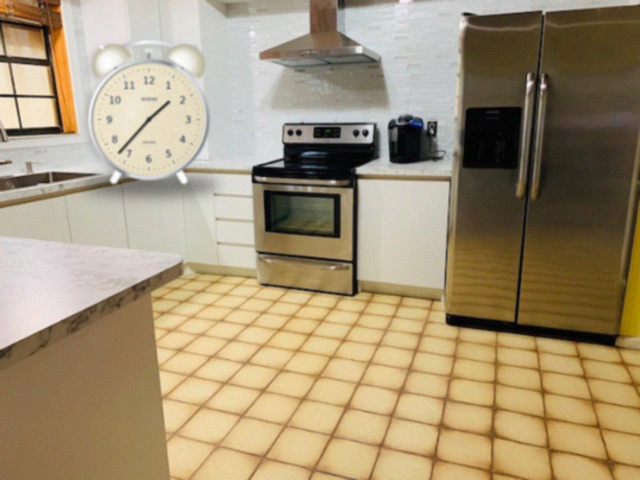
1:37
